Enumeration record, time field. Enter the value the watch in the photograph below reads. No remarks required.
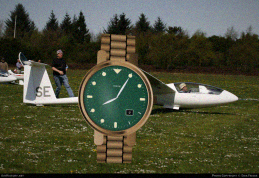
8:05
